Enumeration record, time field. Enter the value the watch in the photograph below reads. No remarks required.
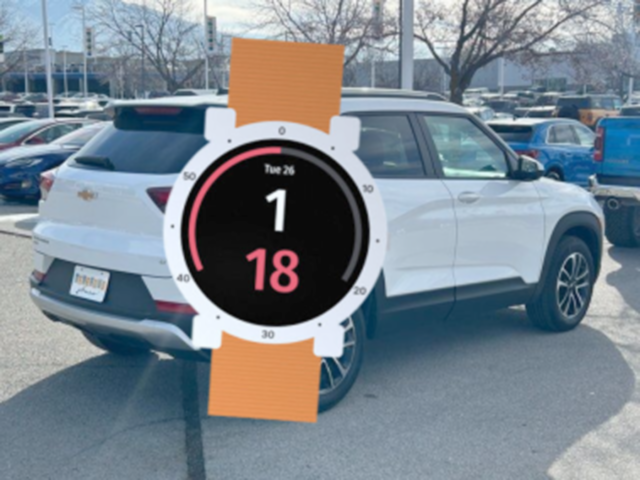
1:18
